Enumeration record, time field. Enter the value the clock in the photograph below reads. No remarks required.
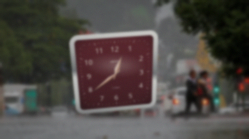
12:39
